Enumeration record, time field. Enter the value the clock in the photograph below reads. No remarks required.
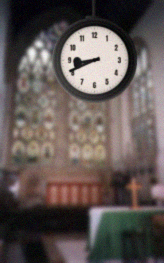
8:41
